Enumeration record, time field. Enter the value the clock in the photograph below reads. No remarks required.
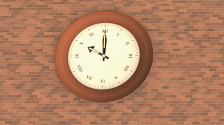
10:00
